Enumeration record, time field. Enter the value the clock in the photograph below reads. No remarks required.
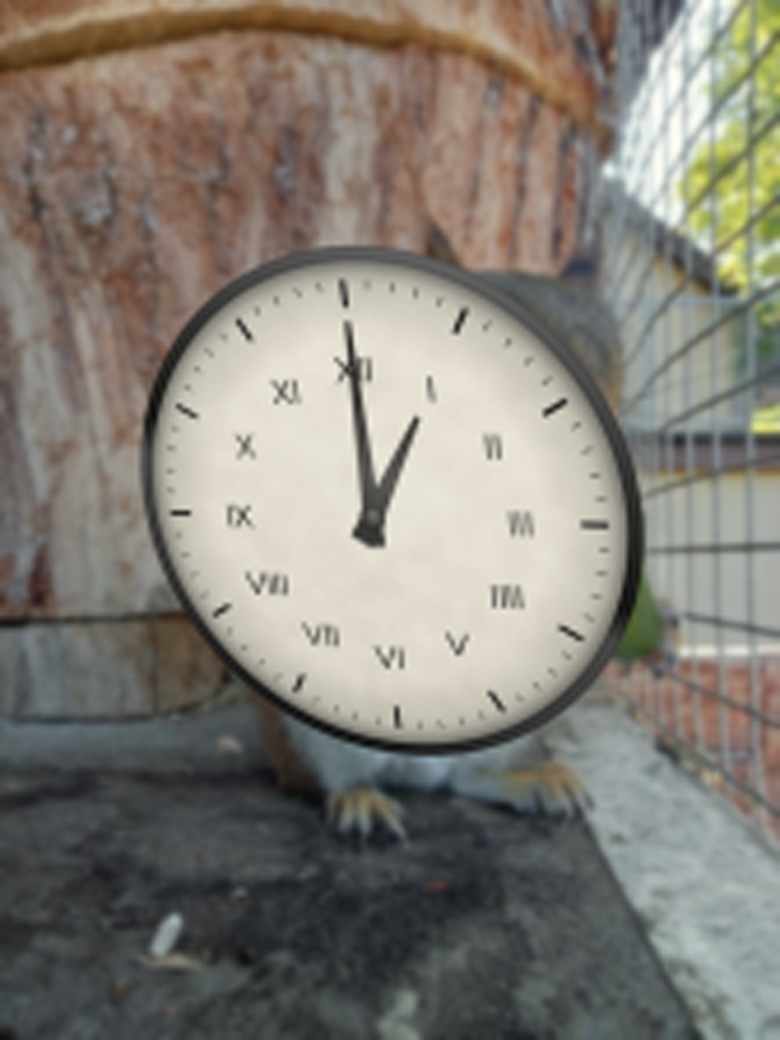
1:00
